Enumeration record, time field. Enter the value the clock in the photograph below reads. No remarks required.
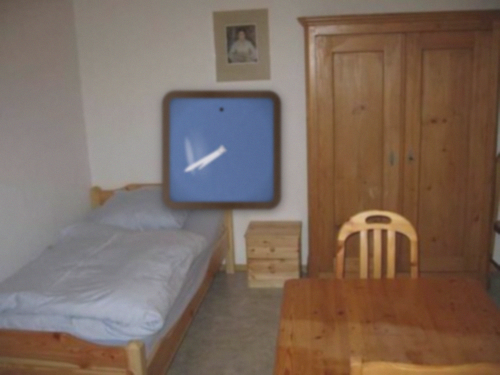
7:40
